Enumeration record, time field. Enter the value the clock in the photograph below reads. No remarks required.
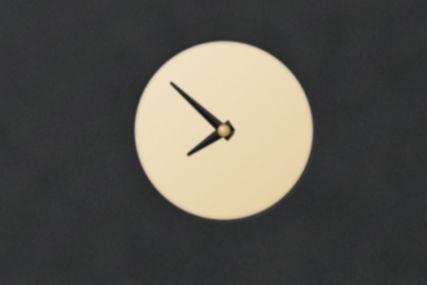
7:52
